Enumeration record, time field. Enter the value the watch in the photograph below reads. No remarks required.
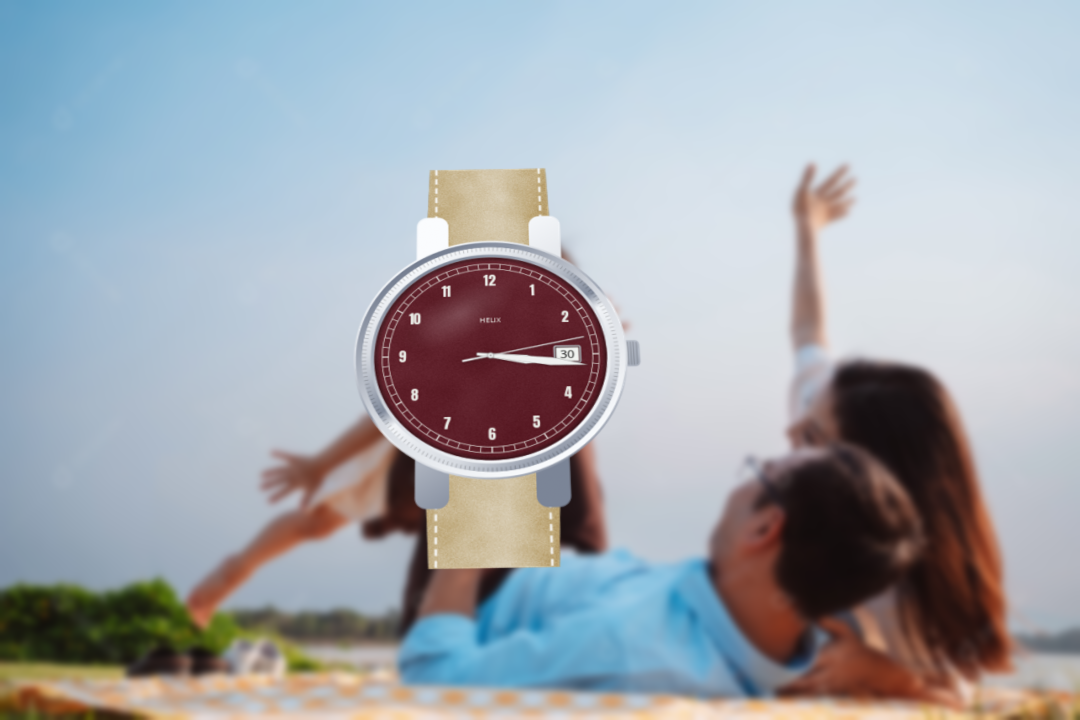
3:16:13
